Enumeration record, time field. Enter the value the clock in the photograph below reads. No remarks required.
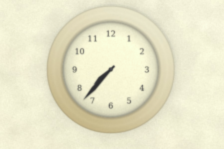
7:37
